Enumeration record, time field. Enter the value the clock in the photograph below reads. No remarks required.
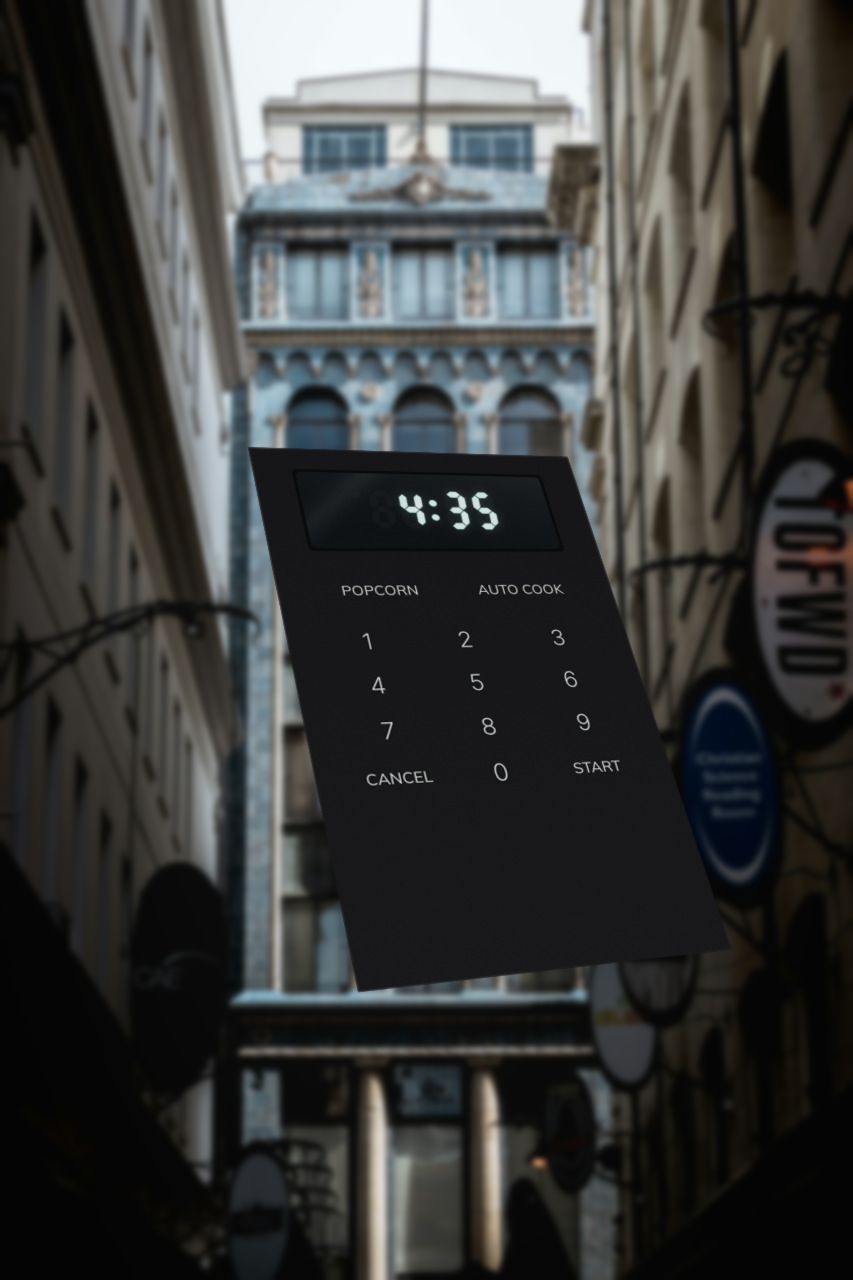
4:35
